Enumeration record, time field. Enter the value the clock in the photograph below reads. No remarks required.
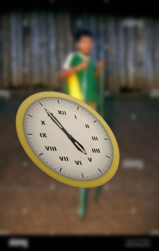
4:55
